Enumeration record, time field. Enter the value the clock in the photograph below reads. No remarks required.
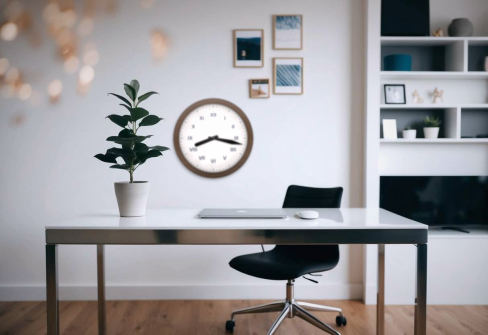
8:17
